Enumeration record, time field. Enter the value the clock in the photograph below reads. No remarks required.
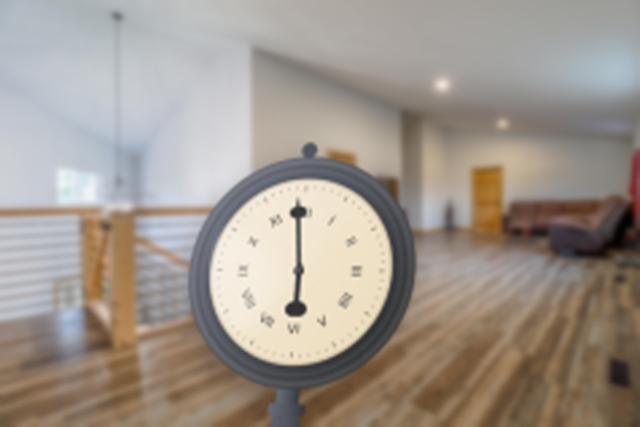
5:59
